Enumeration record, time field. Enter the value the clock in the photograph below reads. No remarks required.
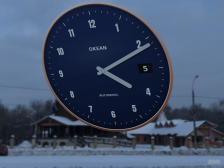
4:11
